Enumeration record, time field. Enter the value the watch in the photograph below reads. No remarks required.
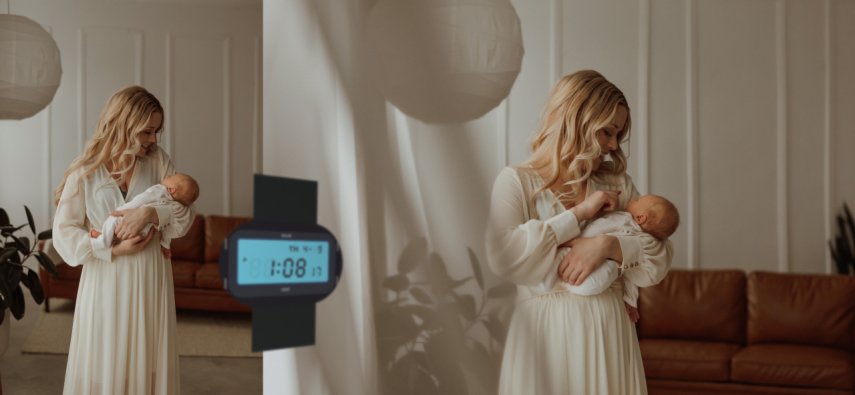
1:08
